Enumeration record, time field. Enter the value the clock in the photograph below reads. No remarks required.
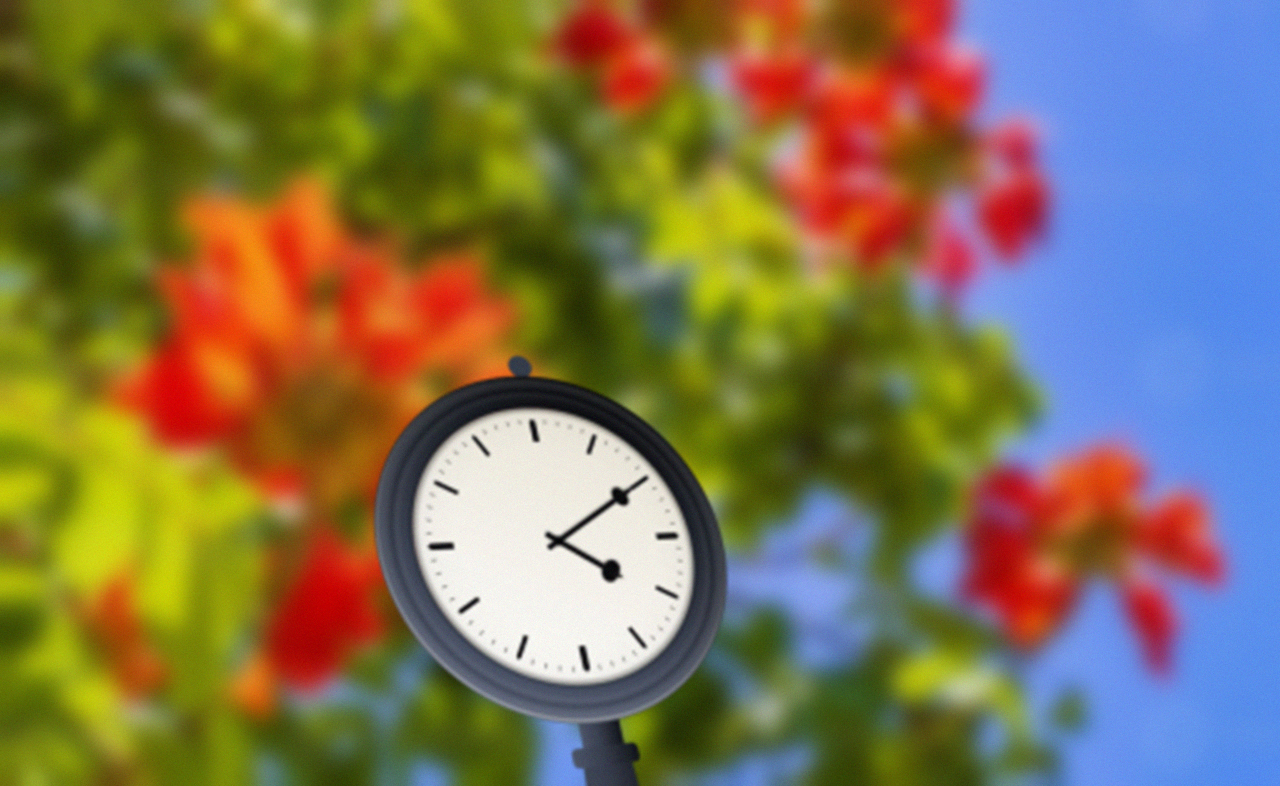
4:10
